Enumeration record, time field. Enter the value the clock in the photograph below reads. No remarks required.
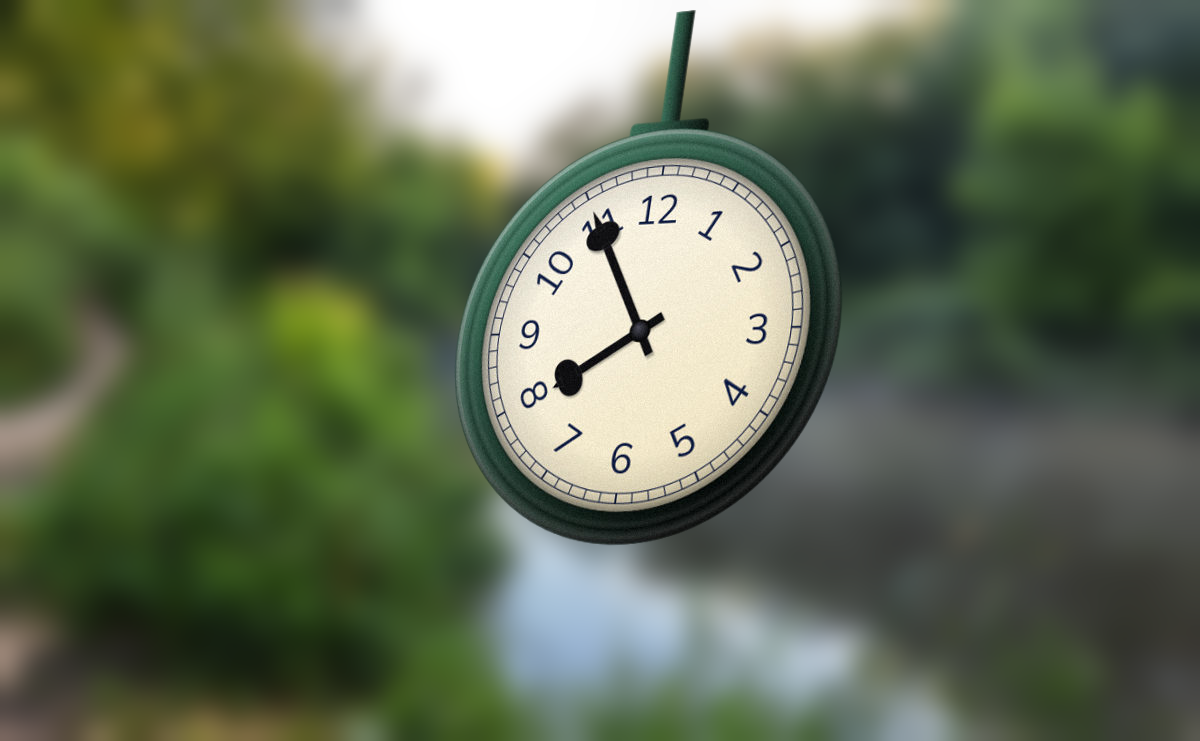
7:55
